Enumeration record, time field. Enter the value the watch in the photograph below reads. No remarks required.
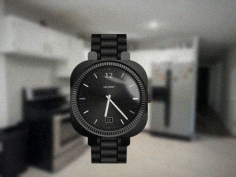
6:23
